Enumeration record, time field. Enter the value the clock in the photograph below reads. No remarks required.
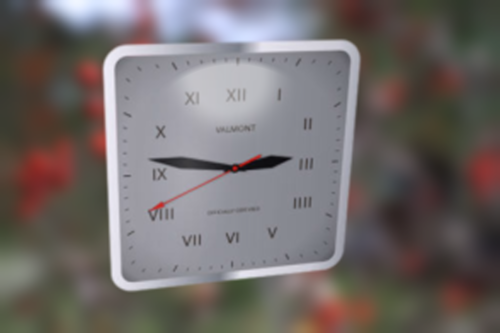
2:46:41
